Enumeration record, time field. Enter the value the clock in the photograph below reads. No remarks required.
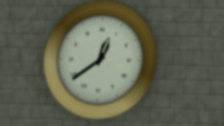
12:39
